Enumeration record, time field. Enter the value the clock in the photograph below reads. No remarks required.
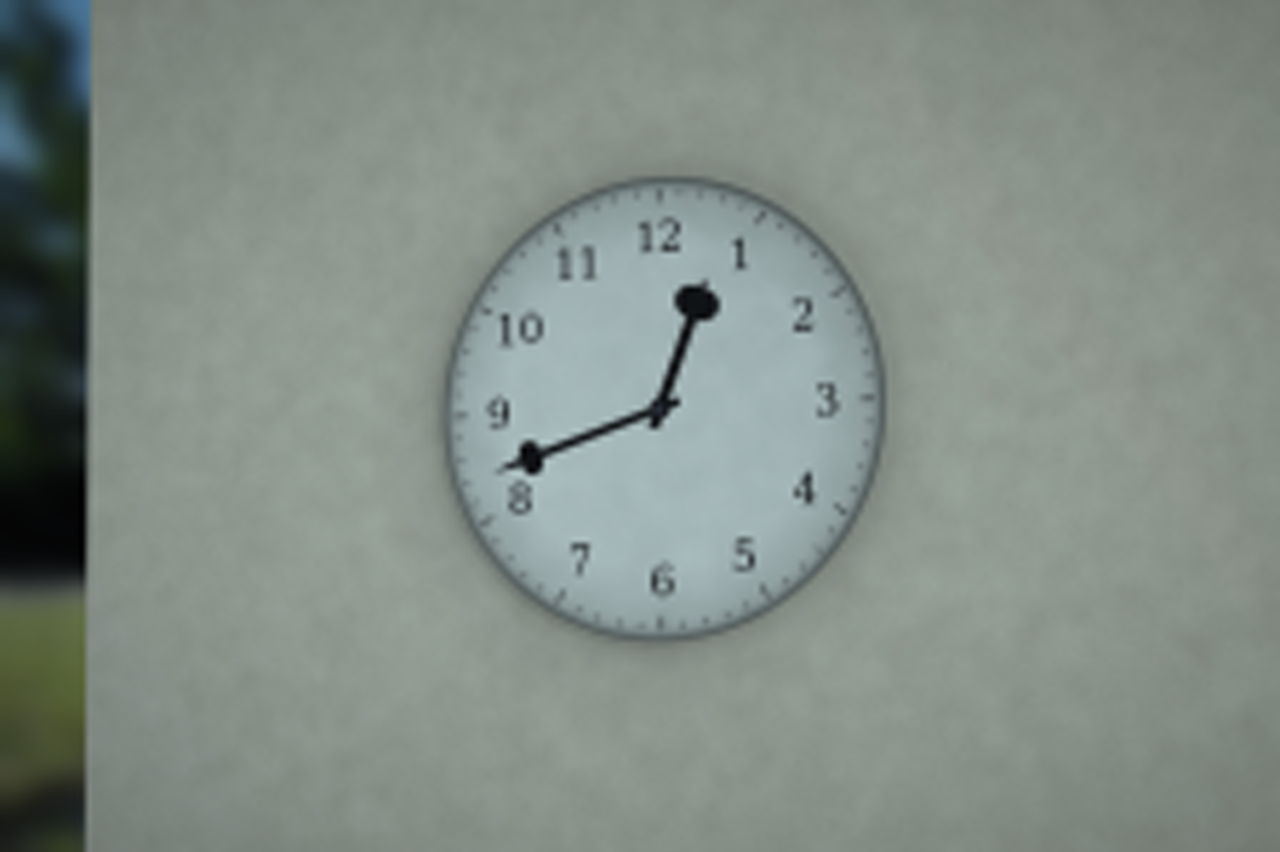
12:42
